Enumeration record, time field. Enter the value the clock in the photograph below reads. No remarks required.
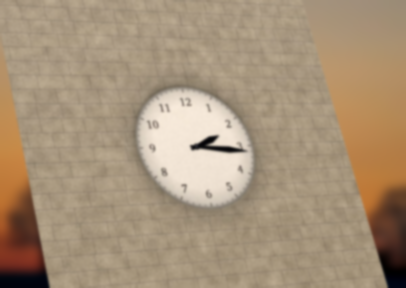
2:16
